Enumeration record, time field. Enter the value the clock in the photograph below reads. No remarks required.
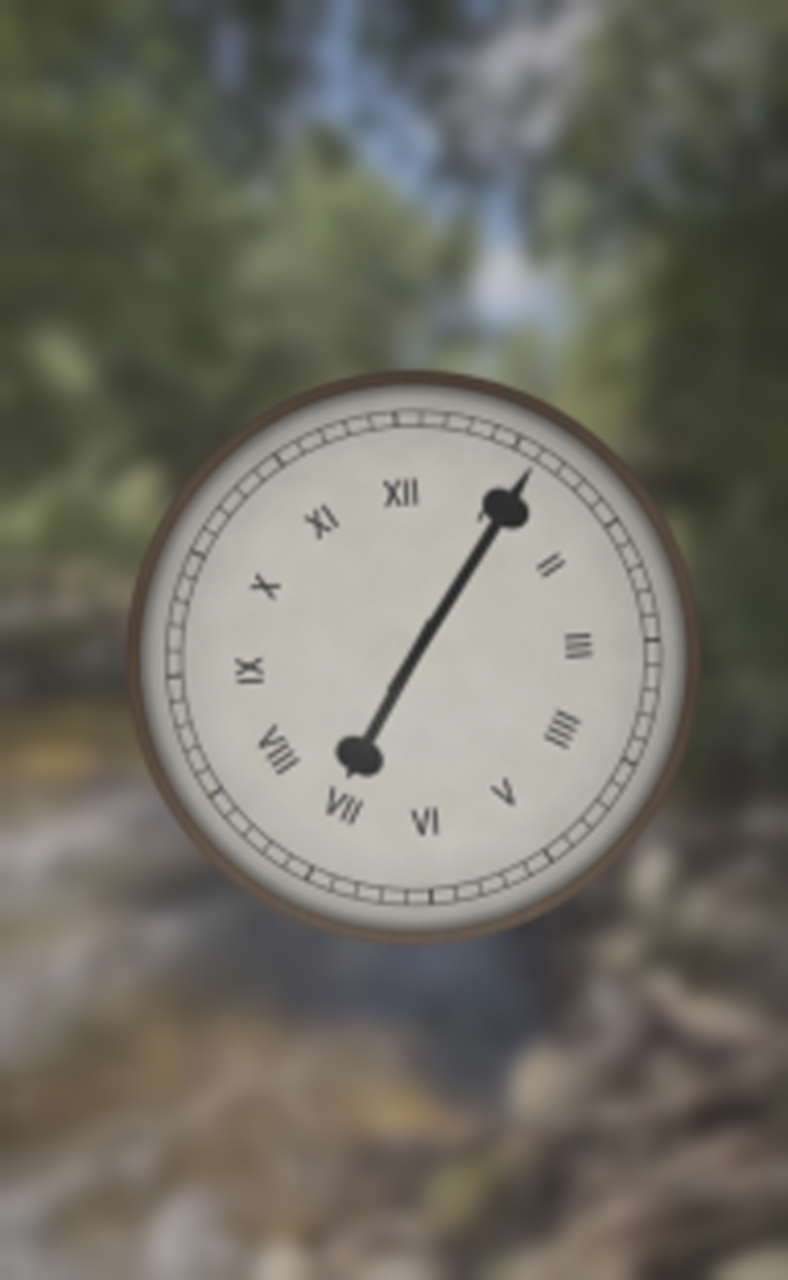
7:06
